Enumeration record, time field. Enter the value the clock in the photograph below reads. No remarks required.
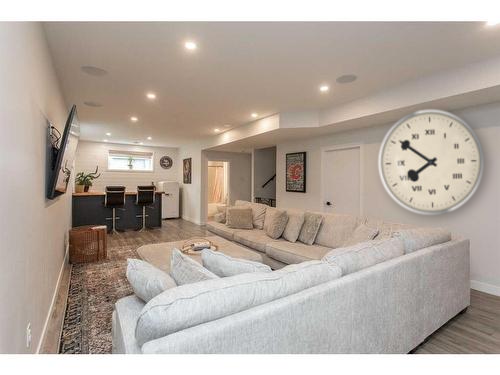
7:51
